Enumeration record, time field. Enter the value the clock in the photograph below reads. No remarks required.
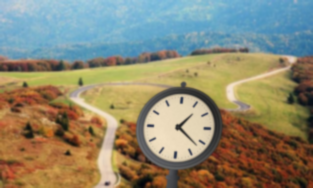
1:22
